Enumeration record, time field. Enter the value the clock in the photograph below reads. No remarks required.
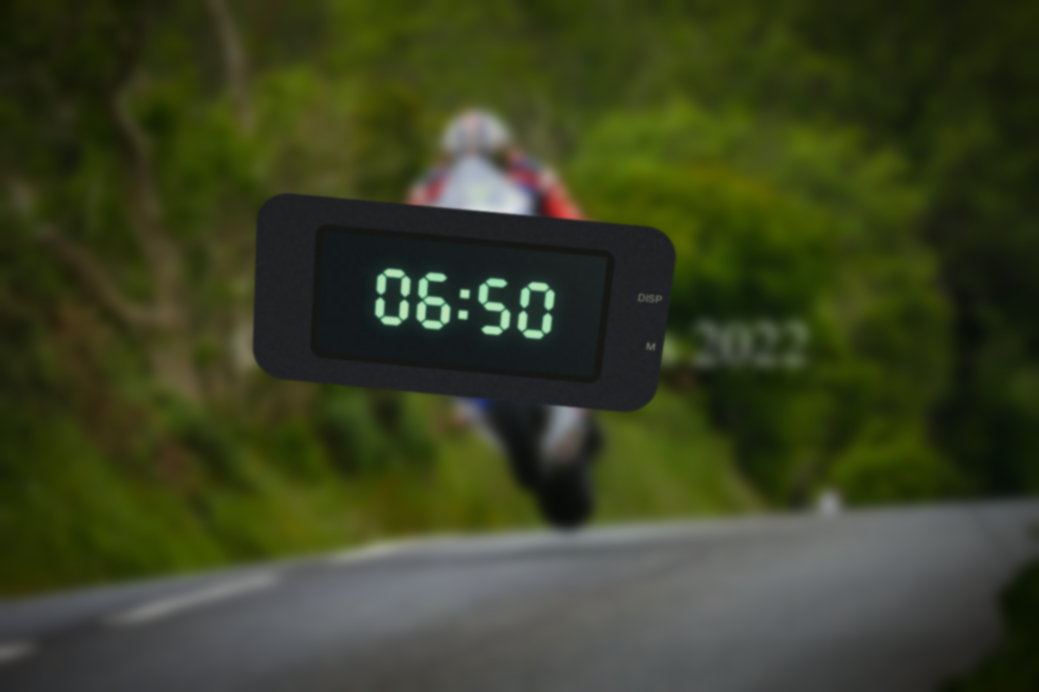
6:50
